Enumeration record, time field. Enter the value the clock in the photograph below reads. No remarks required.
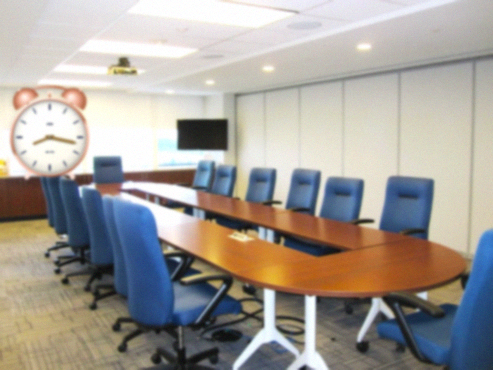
8:17
